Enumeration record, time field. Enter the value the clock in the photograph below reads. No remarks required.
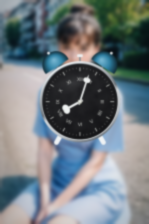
8:03
